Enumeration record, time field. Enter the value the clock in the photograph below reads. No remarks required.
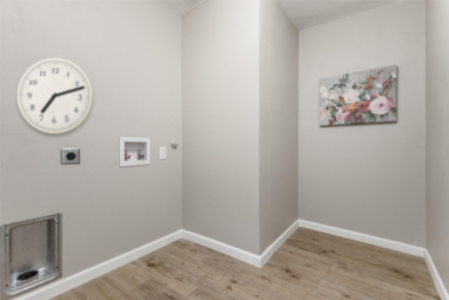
7:12
